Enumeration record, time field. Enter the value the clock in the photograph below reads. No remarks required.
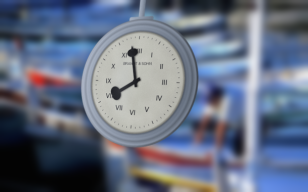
7:58
